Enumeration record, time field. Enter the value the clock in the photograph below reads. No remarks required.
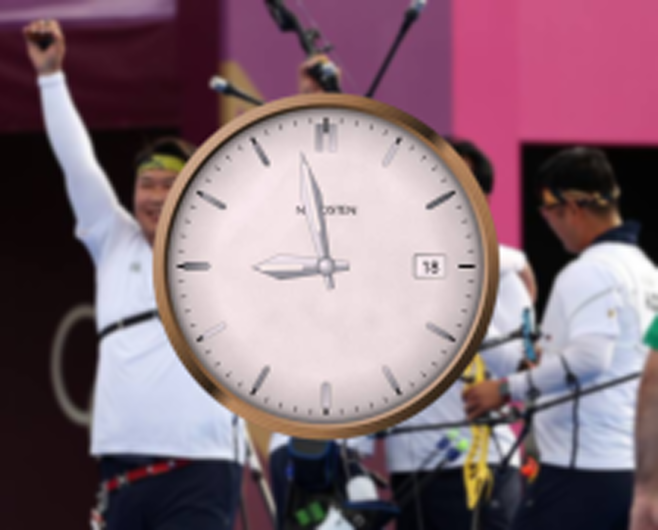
8:58
